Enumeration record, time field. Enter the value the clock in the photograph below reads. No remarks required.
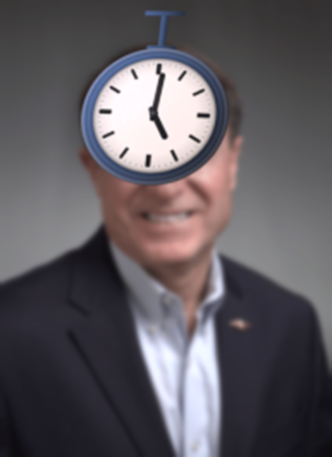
5:01
